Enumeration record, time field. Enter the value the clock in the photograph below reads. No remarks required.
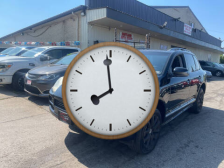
7:59
